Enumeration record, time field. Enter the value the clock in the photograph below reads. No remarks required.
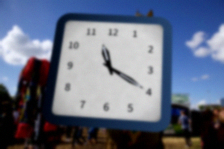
11:20
